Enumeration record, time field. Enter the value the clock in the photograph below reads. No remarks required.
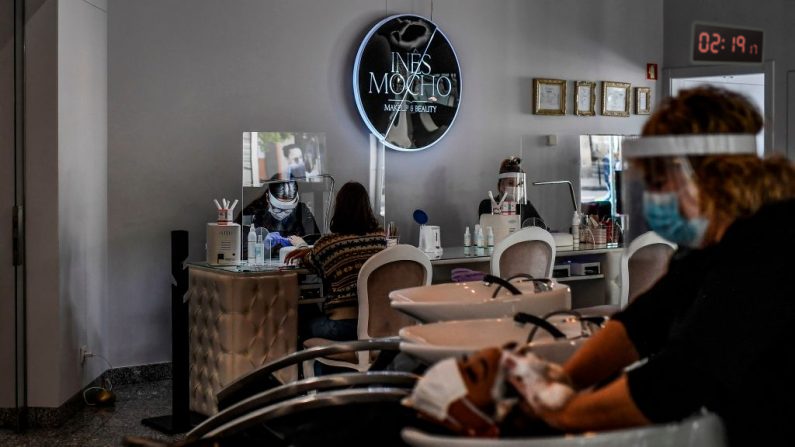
2:19
